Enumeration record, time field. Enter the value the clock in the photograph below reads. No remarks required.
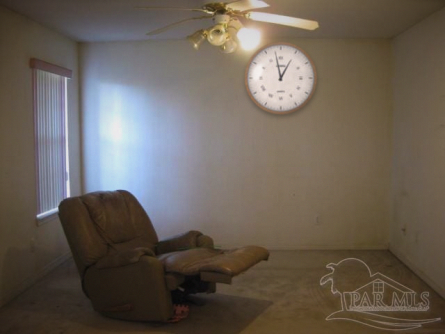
12:58
